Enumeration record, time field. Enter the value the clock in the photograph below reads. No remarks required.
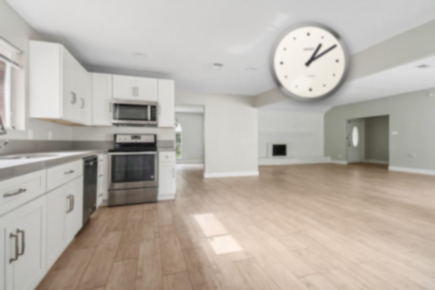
1:10
